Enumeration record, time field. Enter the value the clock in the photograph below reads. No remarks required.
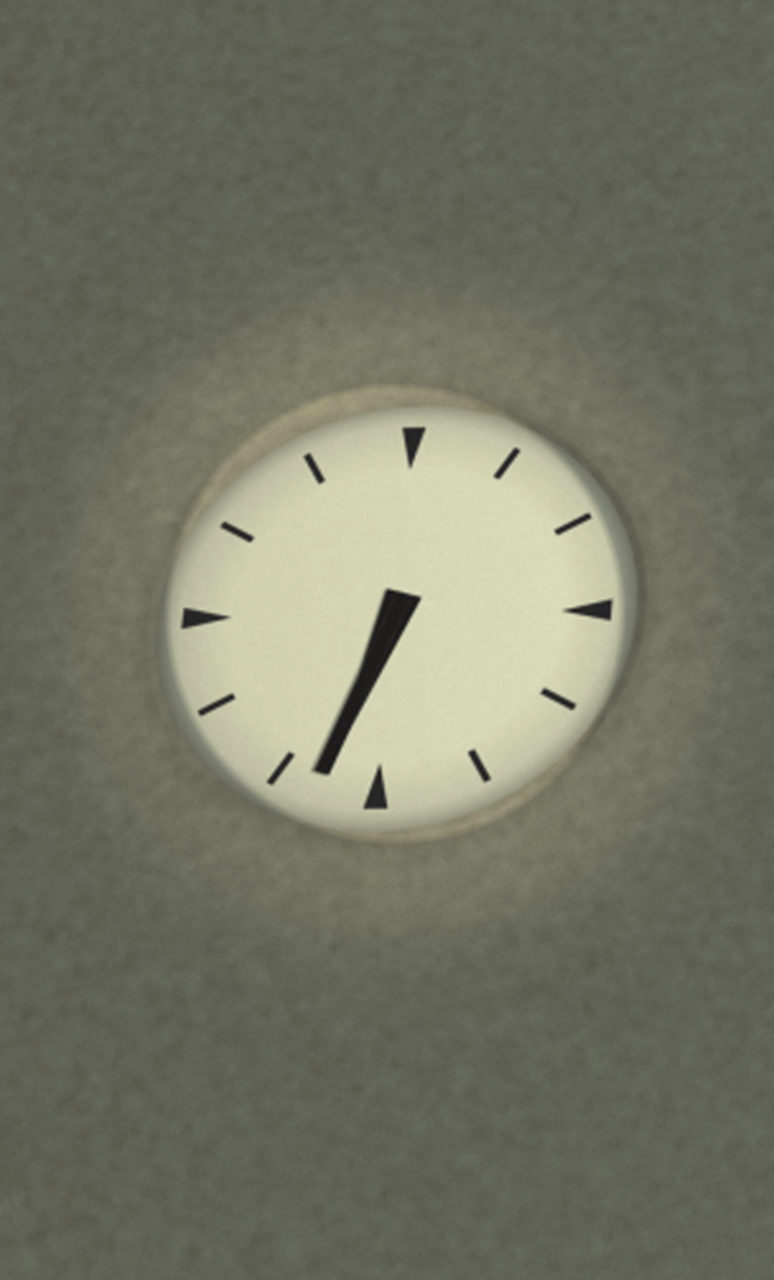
6:33
